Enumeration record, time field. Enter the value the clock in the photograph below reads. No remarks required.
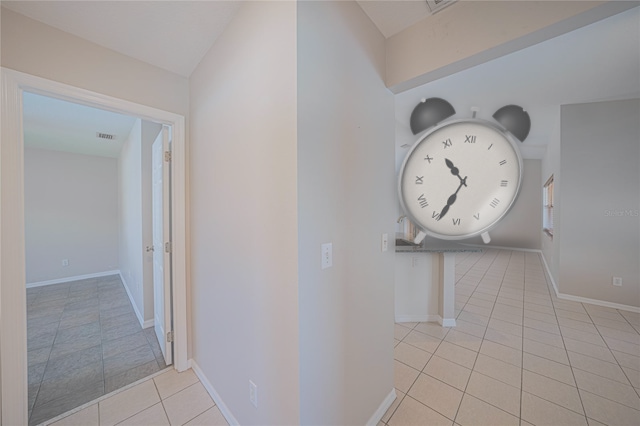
10:34
